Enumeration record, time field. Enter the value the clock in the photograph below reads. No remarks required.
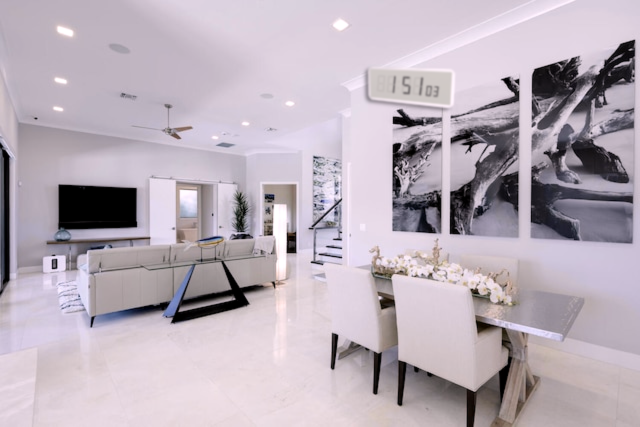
1:51
